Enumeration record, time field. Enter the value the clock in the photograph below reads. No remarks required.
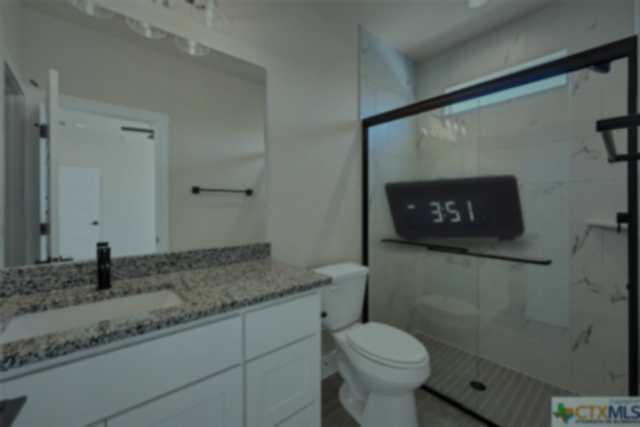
3:51
